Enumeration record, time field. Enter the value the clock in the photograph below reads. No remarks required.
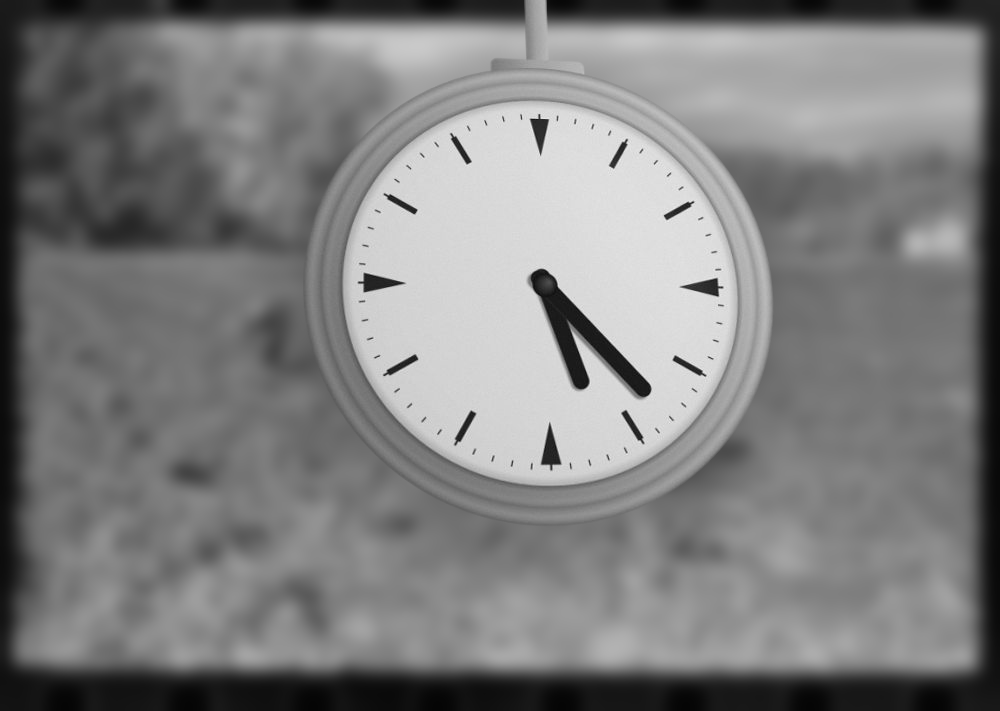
5:23
